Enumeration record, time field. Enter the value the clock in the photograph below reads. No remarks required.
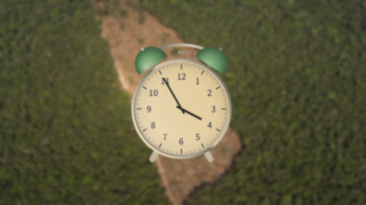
3:55
